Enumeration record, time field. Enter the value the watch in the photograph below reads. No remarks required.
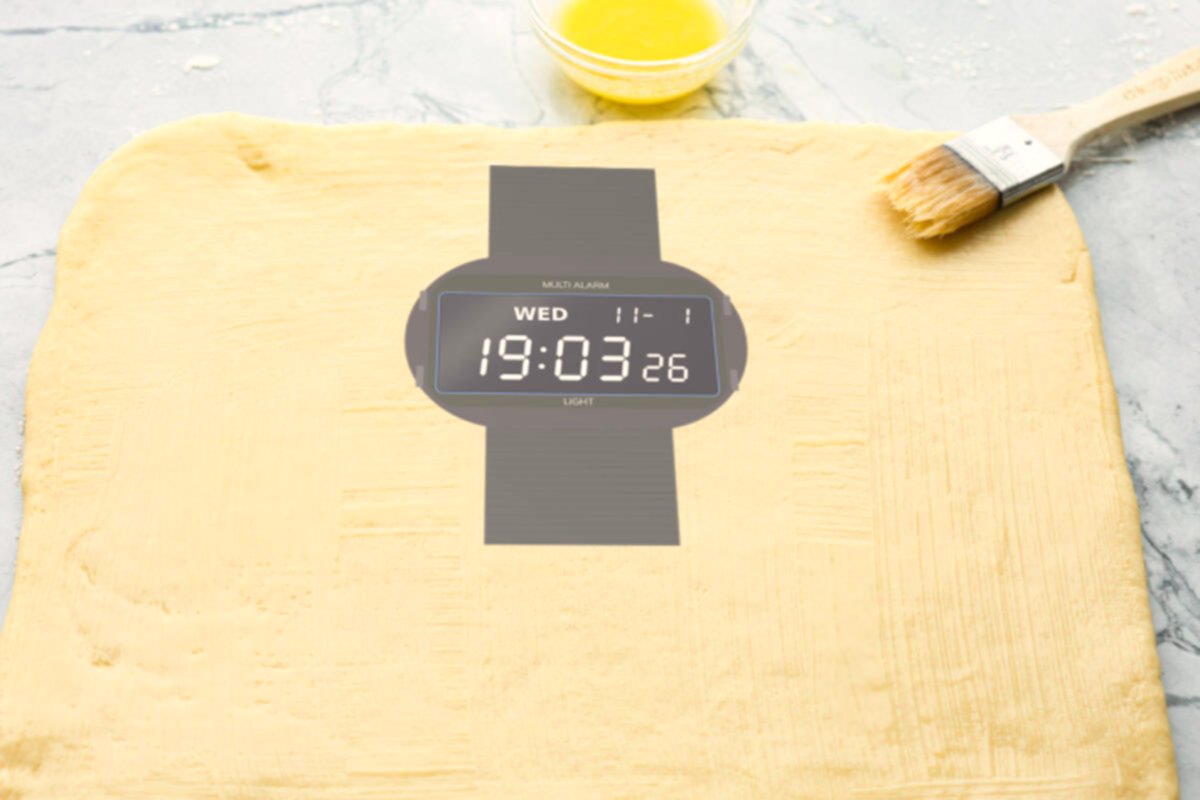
19:03:26
